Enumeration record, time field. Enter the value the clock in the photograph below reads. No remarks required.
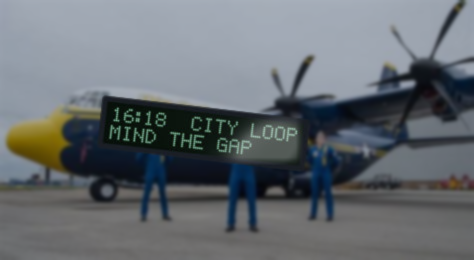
16:18
